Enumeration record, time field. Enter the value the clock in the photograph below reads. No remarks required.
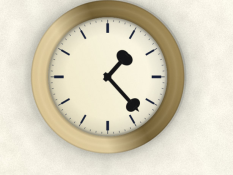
1:23
